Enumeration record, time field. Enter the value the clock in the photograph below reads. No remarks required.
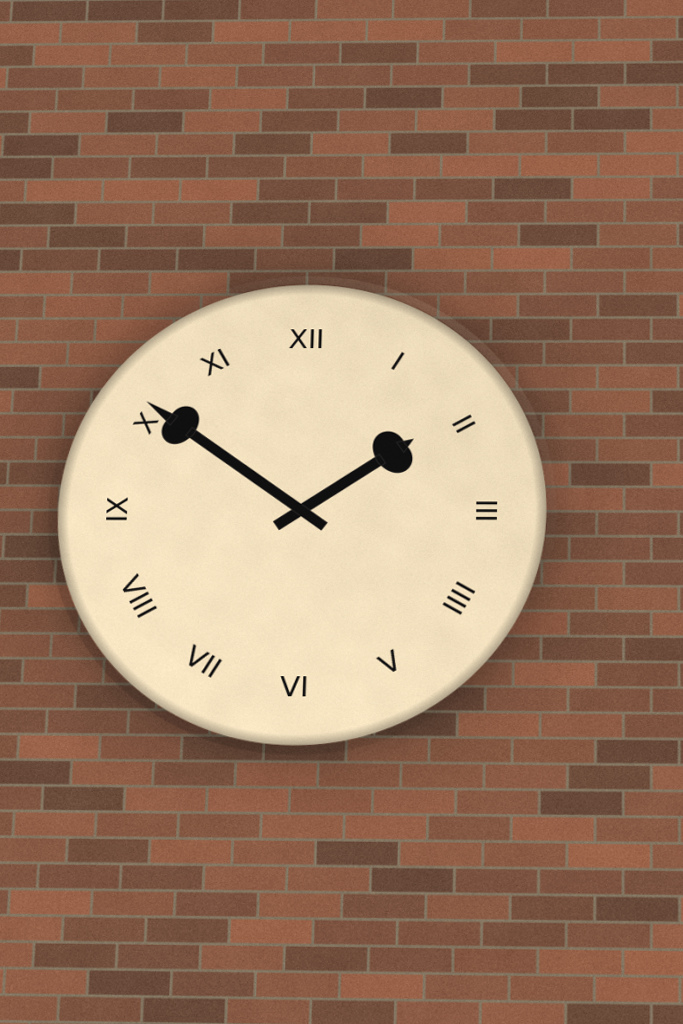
1:51
